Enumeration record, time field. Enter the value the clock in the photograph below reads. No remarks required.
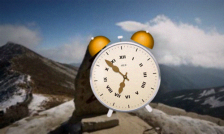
6:53
